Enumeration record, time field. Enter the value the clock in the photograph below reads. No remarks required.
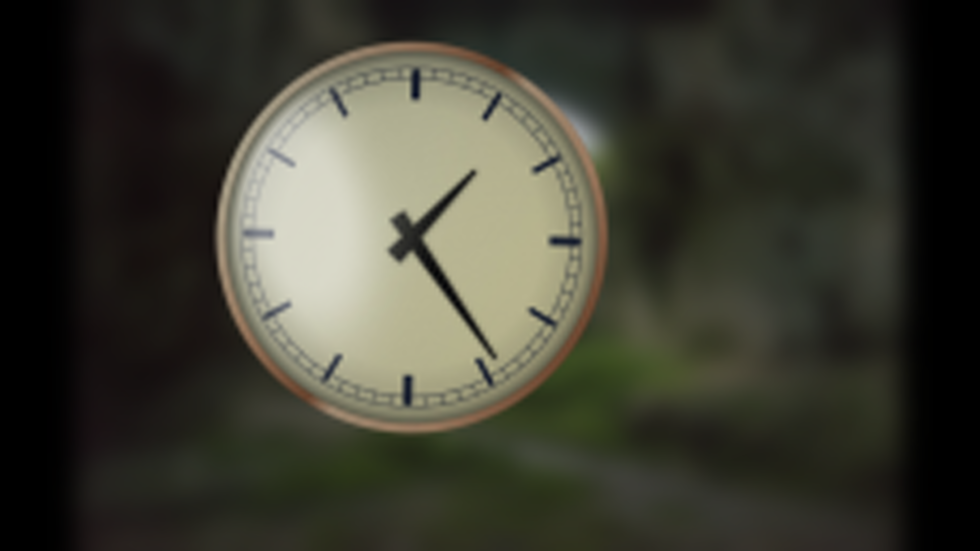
1:24
